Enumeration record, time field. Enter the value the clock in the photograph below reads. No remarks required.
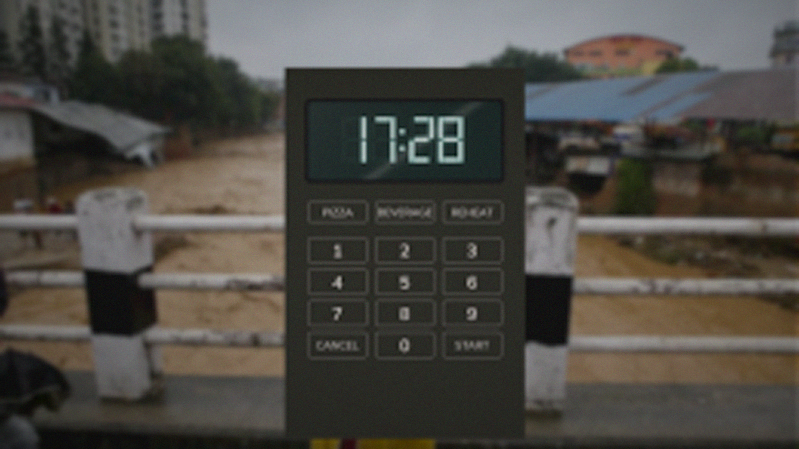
17:28
